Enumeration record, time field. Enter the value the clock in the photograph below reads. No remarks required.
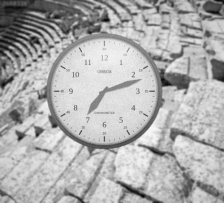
7:12
